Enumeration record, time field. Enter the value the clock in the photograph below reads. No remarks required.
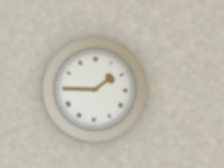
1:45
